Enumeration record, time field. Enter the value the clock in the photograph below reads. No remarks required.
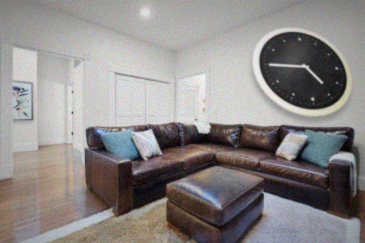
4:45
